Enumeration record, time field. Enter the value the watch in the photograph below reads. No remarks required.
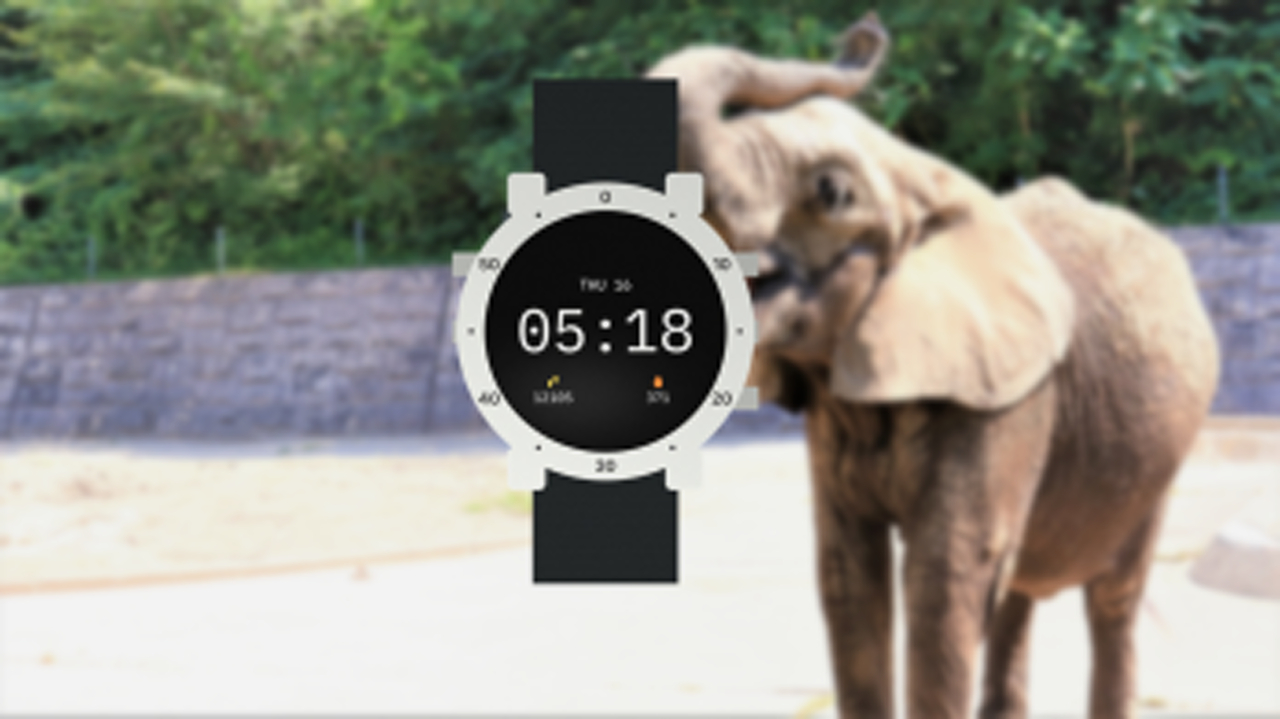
5:18
